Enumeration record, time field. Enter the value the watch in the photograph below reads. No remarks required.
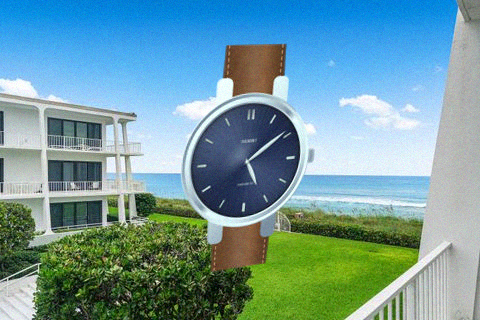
5:09
